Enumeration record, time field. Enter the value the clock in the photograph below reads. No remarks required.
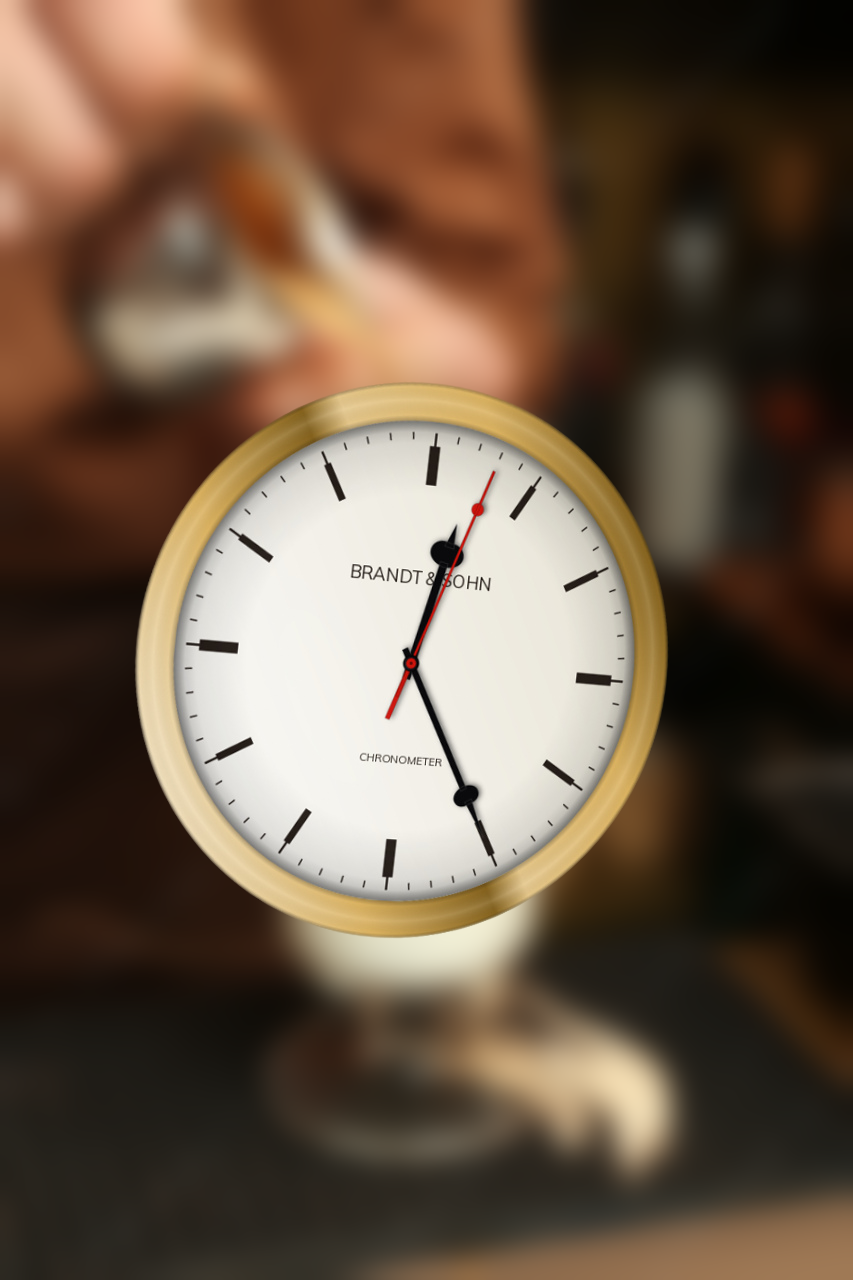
12:25:03
